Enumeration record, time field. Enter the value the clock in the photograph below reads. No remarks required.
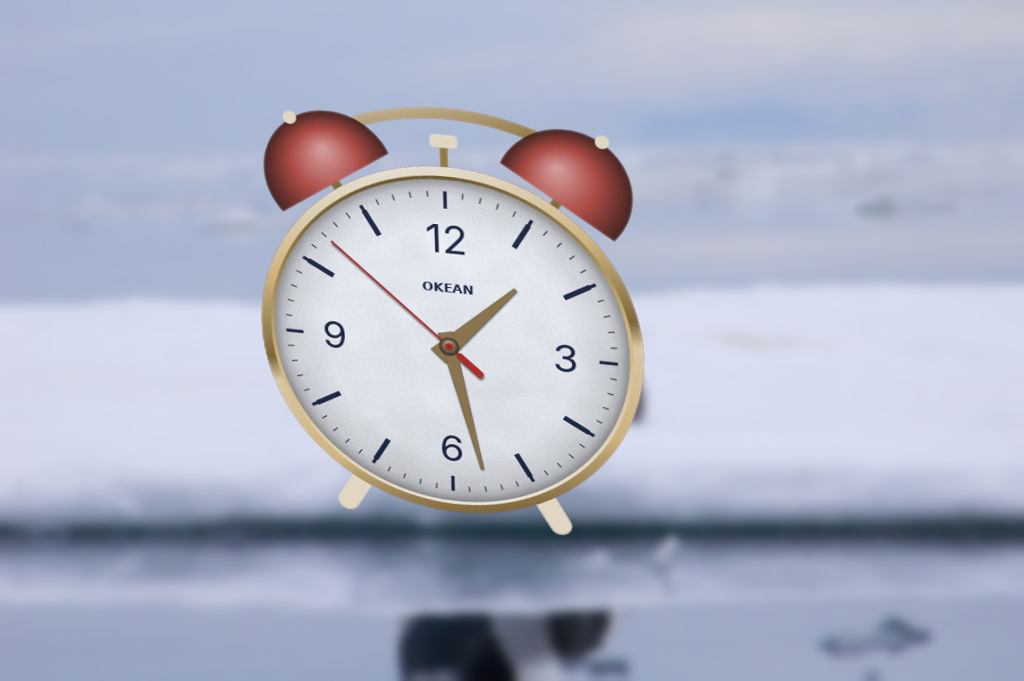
1:27:52
